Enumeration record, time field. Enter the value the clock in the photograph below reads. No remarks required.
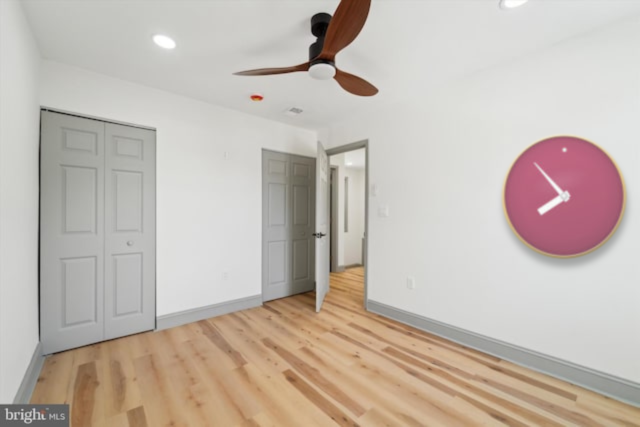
7:53
